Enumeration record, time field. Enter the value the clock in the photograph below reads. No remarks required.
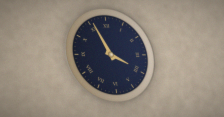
3:56
